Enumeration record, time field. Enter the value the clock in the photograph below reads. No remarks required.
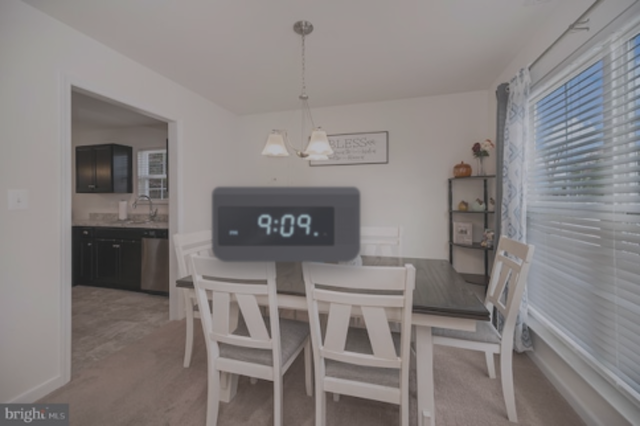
9:09
